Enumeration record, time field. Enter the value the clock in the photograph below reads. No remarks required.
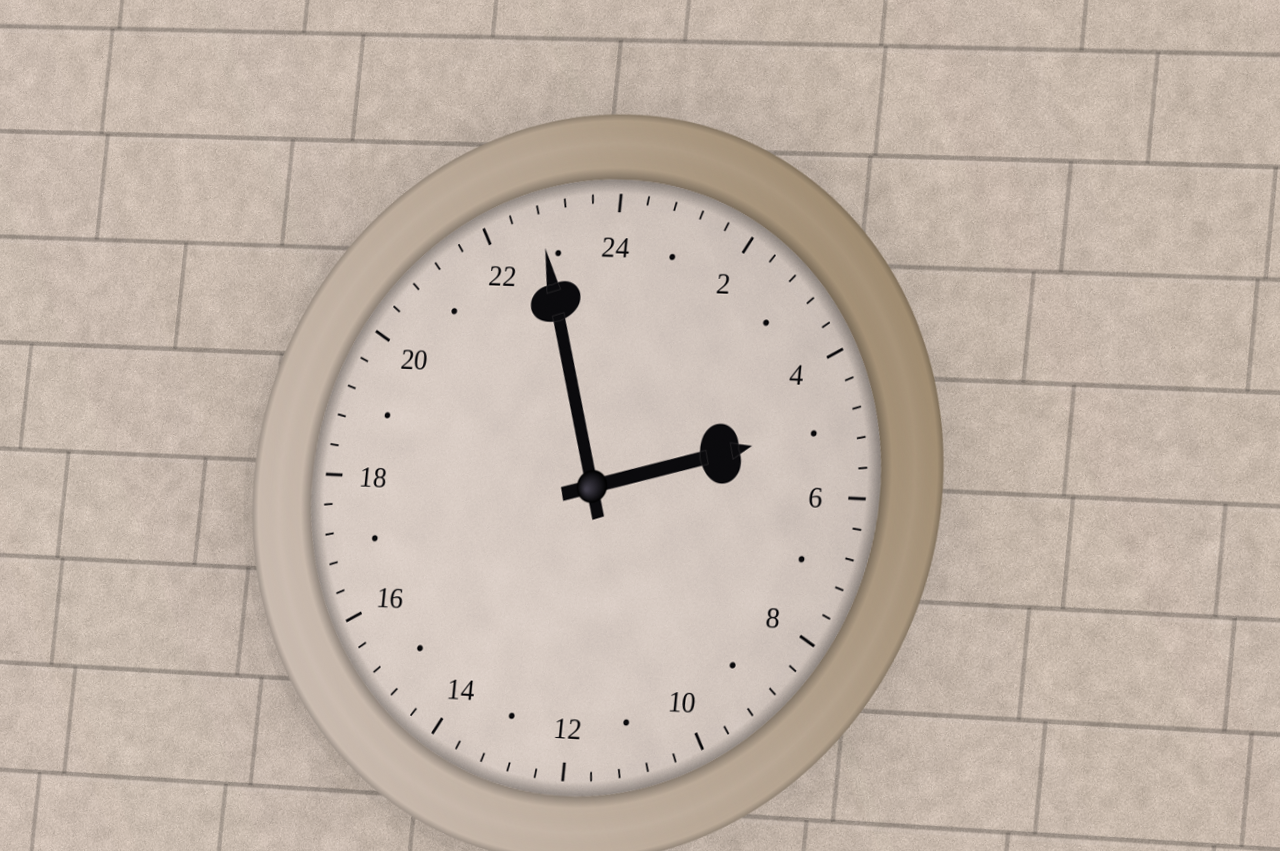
4:57
